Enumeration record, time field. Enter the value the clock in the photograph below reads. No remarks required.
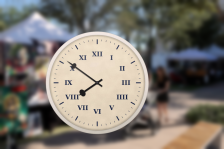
7:51
